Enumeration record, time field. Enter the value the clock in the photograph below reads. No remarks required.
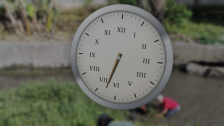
6:33
